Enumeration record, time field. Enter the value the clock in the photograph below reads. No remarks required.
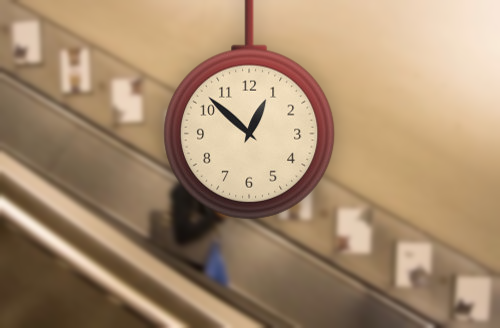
12:52
